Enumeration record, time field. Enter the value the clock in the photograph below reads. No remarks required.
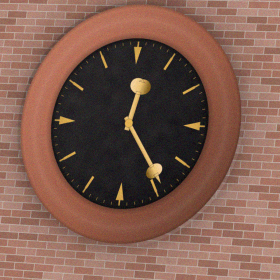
12:24
